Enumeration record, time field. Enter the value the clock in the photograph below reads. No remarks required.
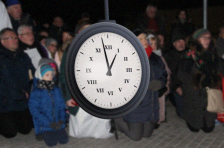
12:58
